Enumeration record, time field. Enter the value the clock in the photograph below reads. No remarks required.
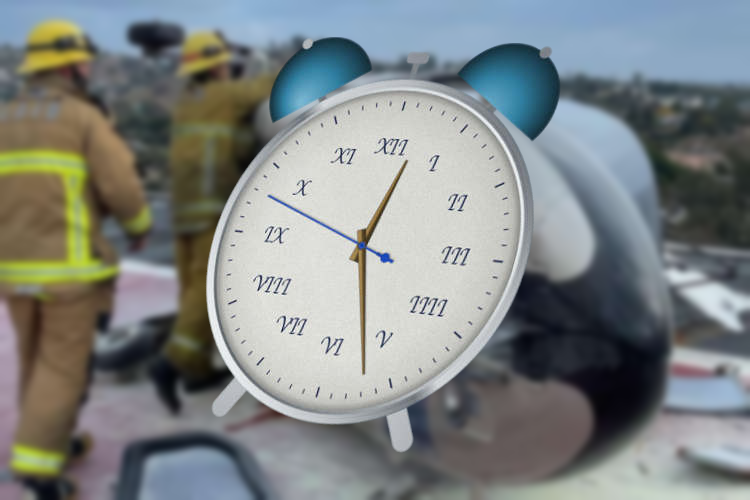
12:26:48
